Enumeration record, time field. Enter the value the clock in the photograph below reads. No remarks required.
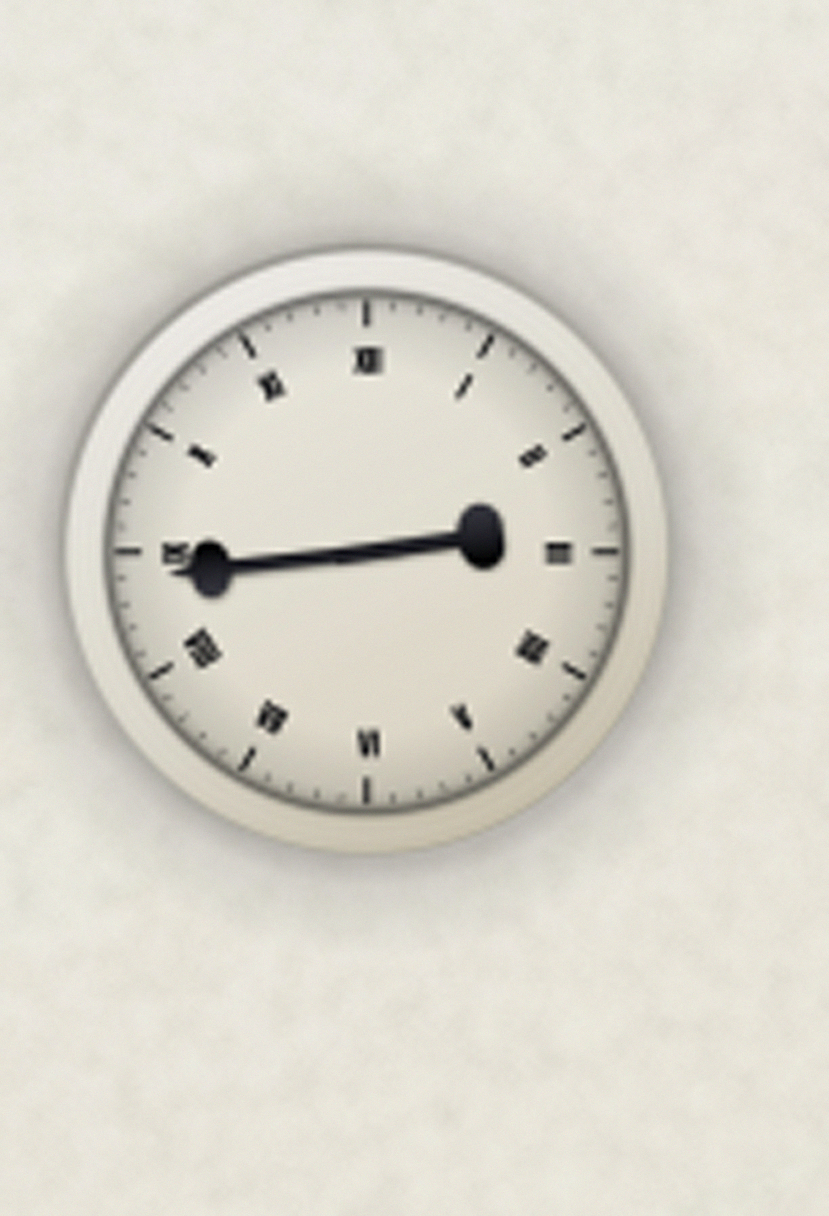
2:44
